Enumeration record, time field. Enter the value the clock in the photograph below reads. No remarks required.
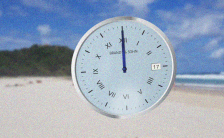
12:00
